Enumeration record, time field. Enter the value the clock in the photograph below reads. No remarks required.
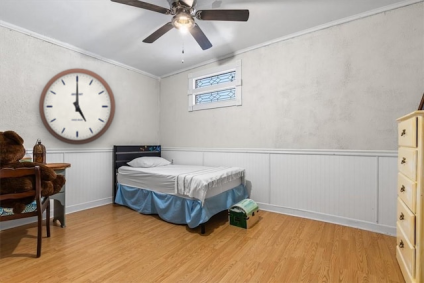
5:00
